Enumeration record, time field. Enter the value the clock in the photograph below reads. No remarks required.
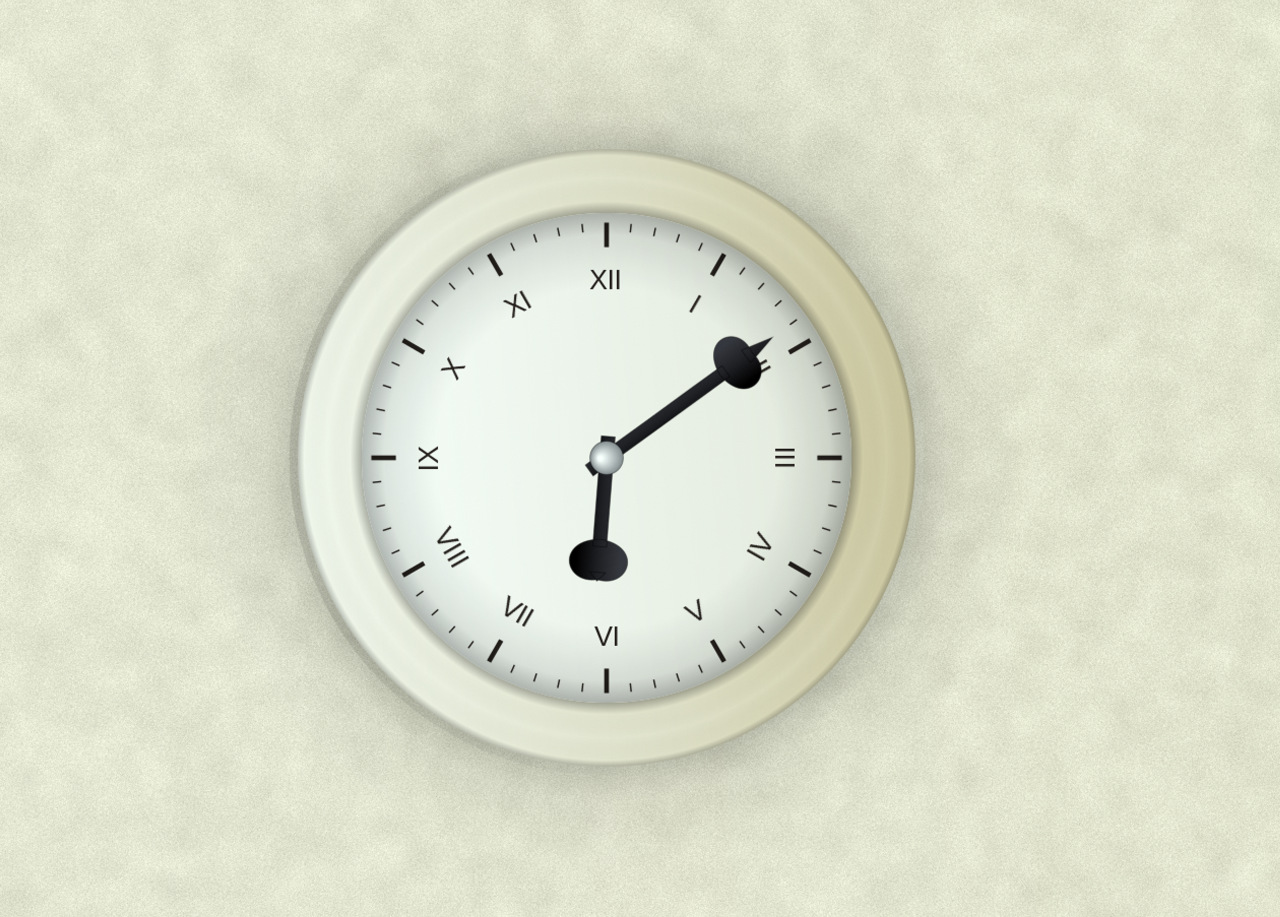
6:09
